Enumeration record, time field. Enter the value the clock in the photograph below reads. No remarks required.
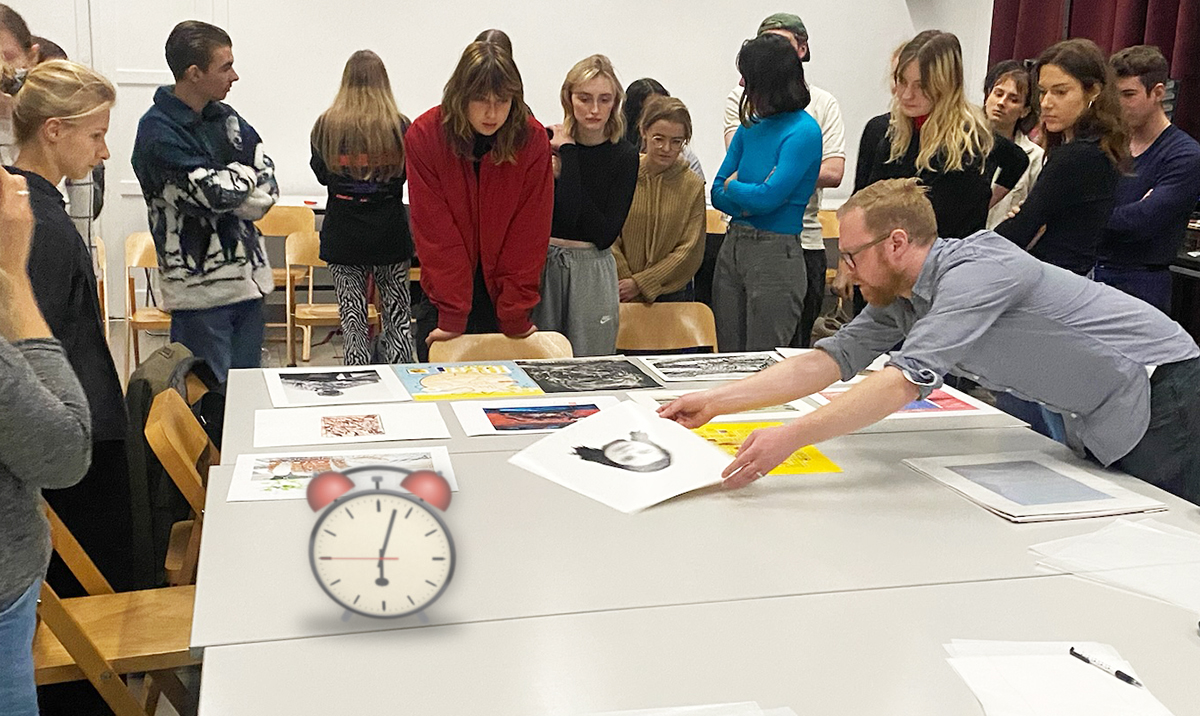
6:02:45
